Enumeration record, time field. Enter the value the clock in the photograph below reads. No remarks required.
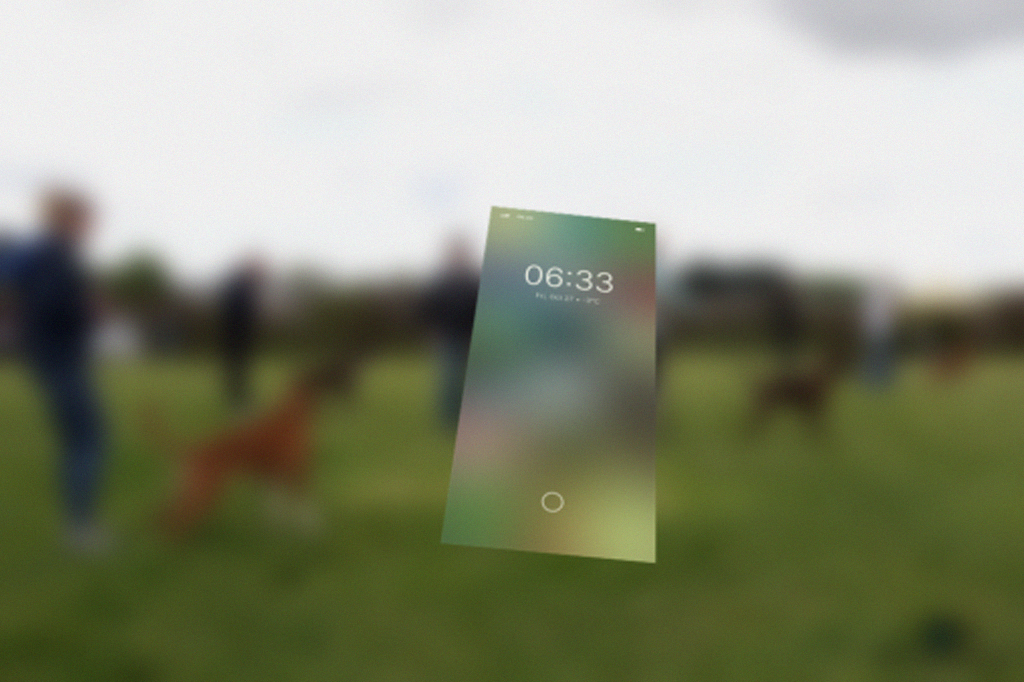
6:33
